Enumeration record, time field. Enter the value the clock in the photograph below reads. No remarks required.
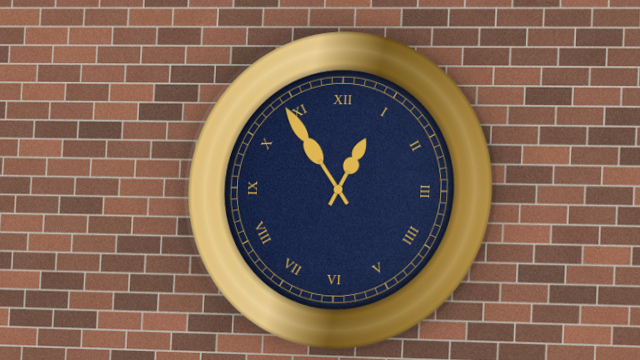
12:54
